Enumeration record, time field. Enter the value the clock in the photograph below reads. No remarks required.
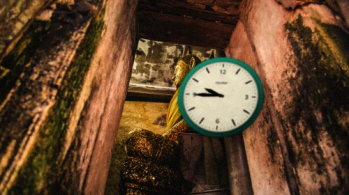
9:45
